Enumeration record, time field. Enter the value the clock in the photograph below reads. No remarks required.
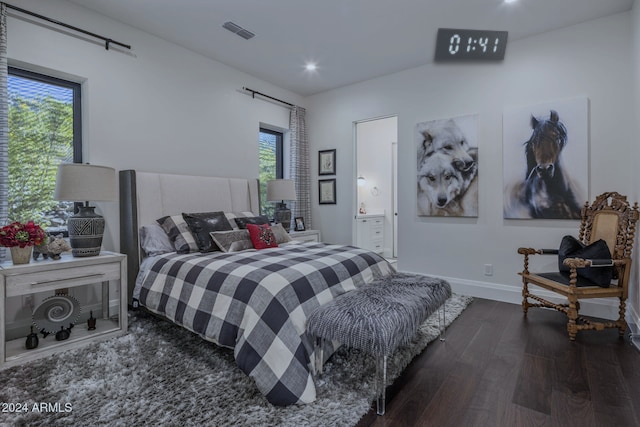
1:41
